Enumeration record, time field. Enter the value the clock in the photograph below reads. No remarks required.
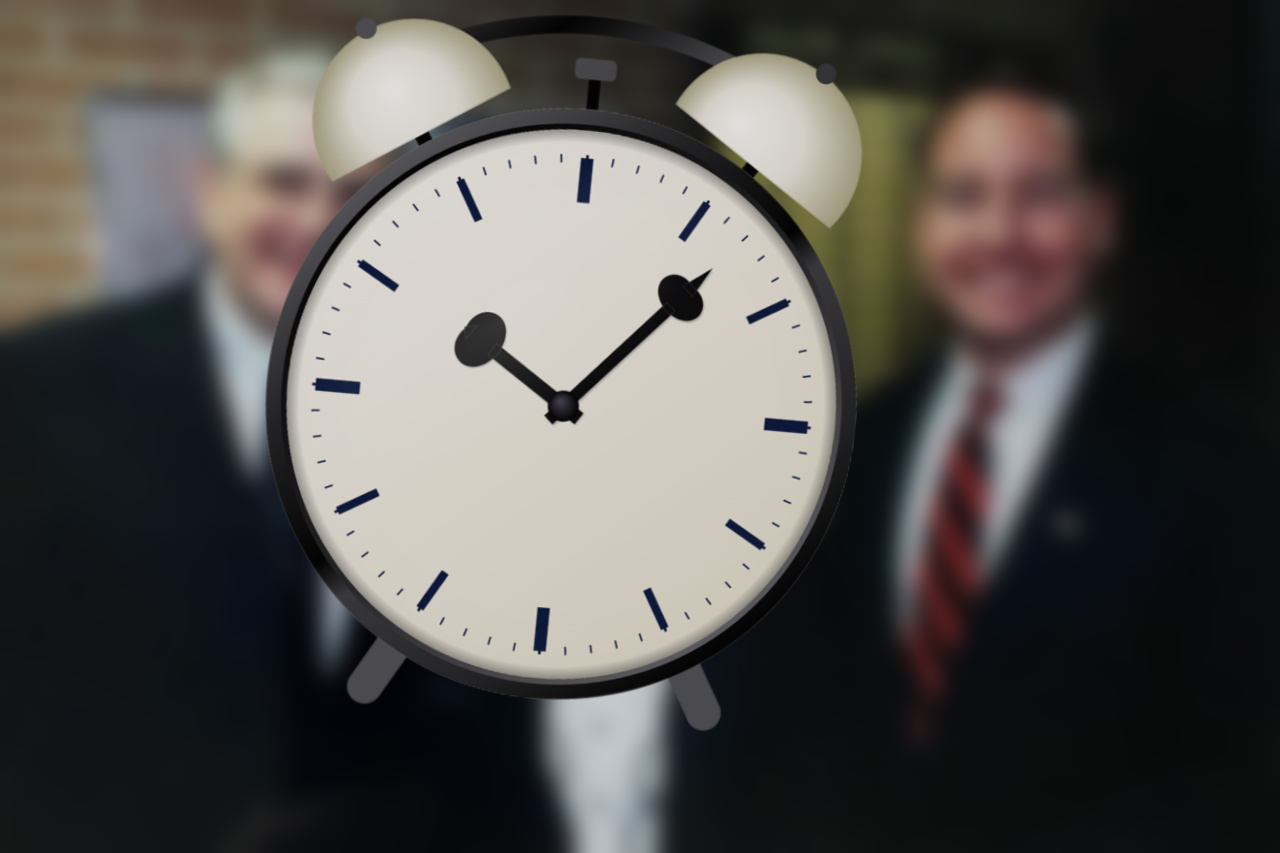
10:07
